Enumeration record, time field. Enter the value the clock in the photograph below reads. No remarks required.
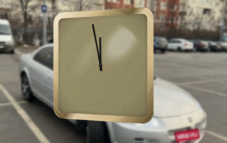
11:58
